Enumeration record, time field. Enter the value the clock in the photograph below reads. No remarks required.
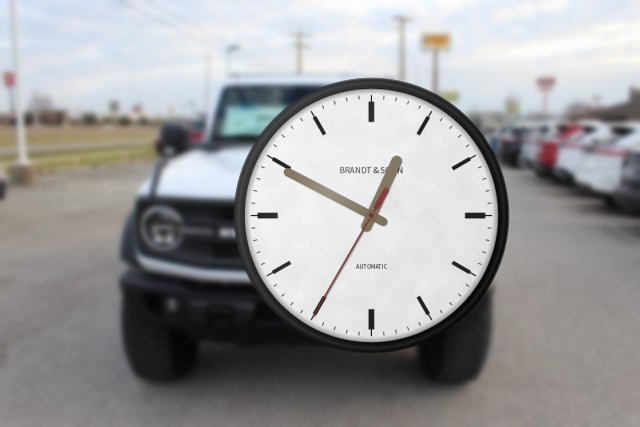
12:49:35
